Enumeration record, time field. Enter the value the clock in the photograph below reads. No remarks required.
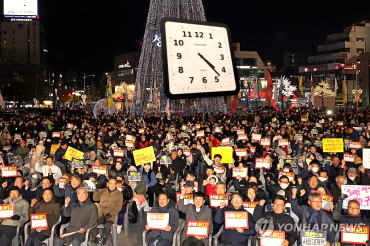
4:23
